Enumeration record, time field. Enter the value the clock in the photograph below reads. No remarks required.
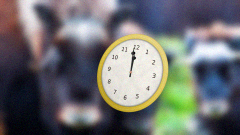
11:59
